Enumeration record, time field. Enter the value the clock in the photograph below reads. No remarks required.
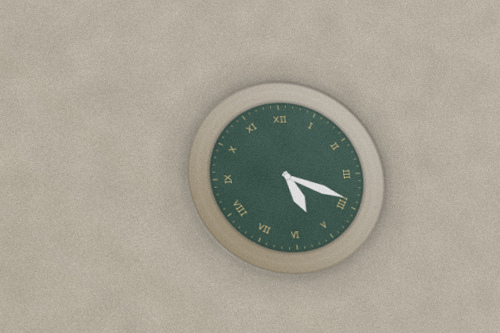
5:19
